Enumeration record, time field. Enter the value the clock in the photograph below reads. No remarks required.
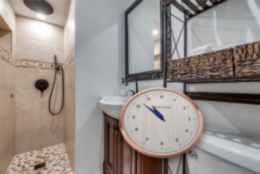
10:52
